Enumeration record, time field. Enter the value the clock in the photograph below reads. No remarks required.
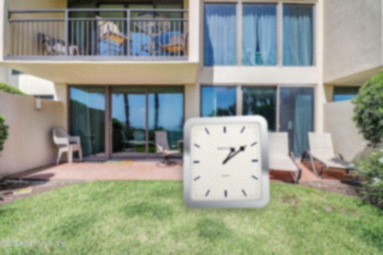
1:09
